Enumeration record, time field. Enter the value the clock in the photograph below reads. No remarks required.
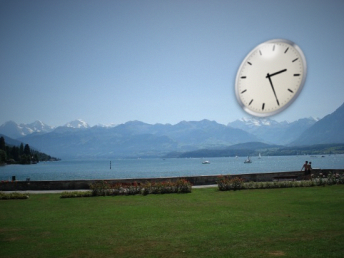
2:25
